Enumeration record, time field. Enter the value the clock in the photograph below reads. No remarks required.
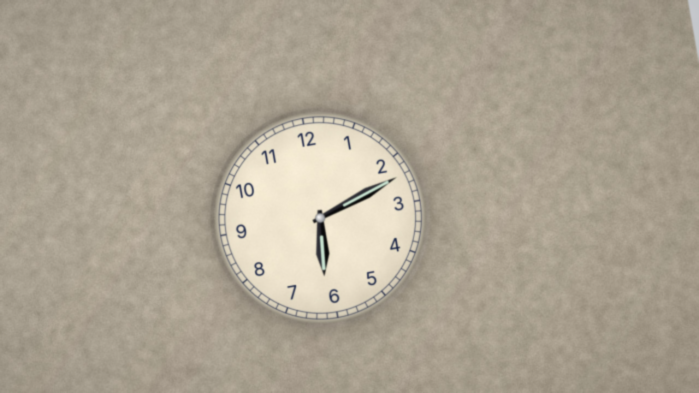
6:12
